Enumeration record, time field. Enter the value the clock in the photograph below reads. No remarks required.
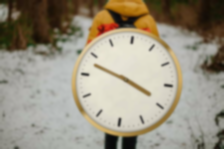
3:48
